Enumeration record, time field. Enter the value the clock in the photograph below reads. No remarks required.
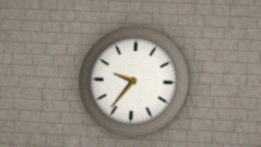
9:36
